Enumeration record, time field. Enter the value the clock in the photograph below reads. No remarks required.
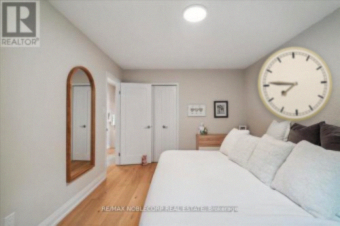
7:46
